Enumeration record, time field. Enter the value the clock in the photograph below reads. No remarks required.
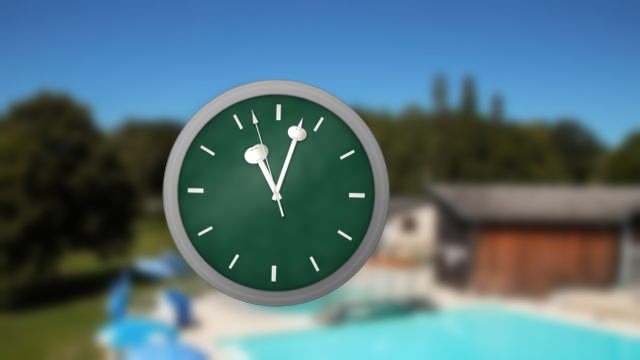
11:02:57
